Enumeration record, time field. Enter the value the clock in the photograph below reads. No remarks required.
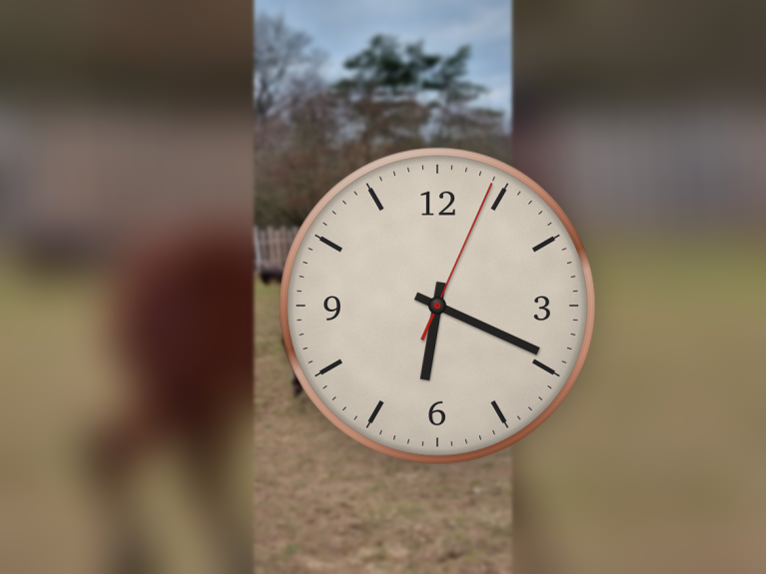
6:19:04
